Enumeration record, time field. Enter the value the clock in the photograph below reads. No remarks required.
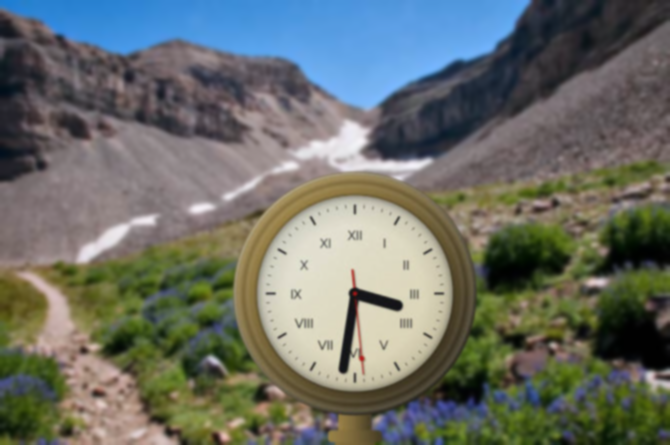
3:31:29
